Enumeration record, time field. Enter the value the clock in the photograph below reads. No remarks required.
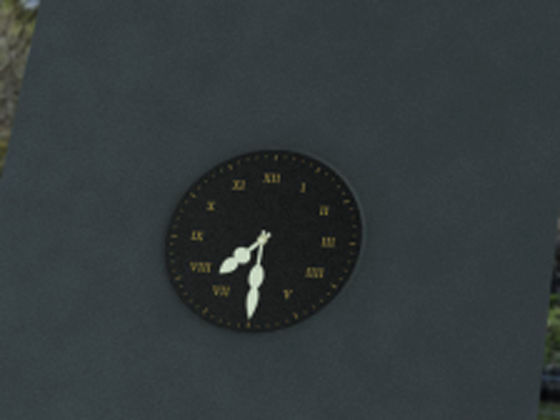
7:30
